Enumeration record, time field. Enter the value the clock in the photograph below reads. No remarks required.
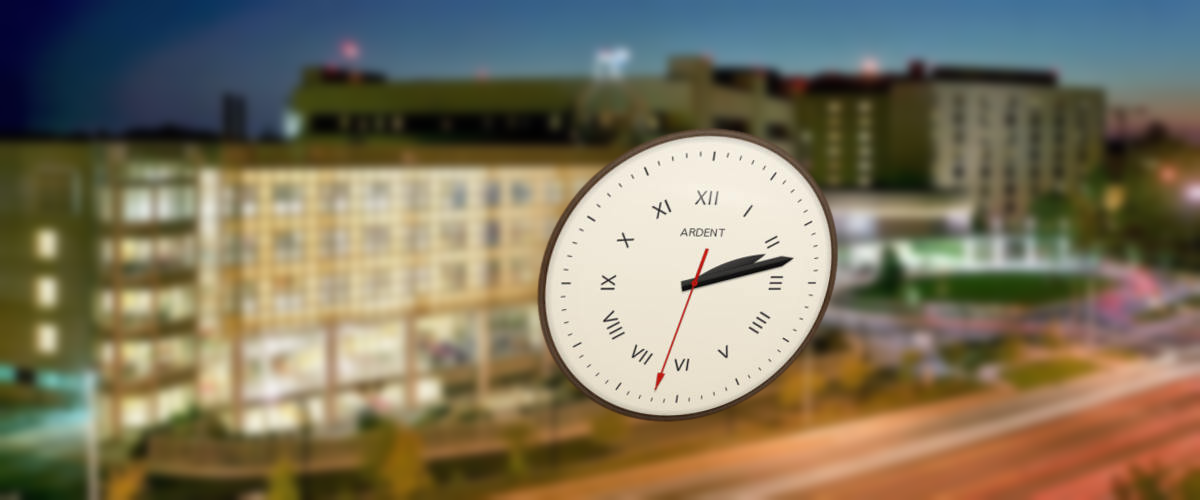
2:12:32
